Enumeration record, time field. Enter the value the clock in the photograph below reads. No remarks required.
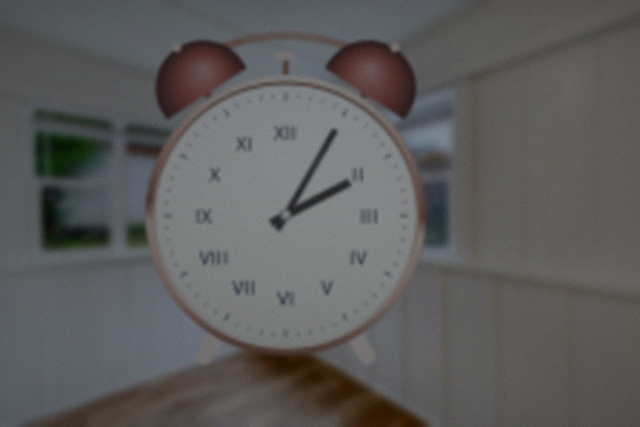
2:05
